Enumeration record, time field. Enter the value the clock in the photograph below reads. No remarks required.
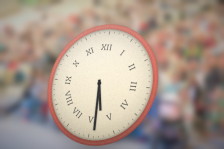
5:29
